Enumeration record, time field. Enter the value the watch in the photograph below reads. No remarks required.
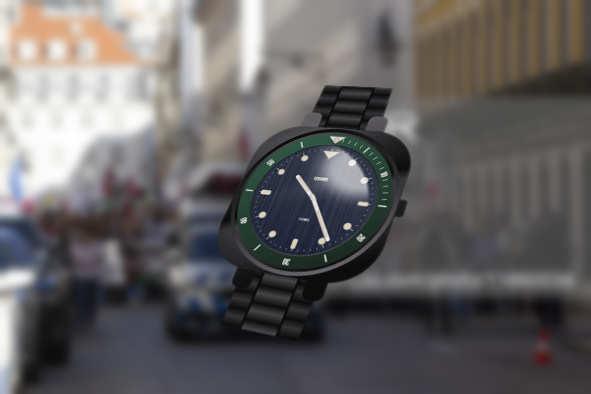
10:24
